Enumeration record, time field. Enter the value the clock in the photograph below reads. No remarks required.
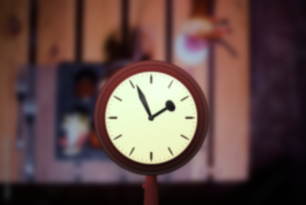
1:56
